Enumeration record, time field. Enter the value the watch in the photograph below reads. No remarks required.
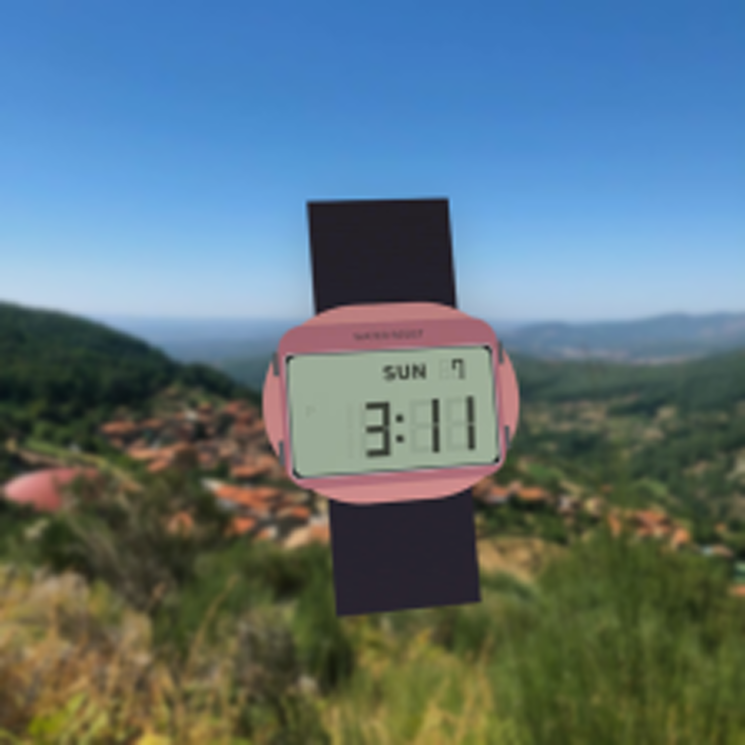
3:11
